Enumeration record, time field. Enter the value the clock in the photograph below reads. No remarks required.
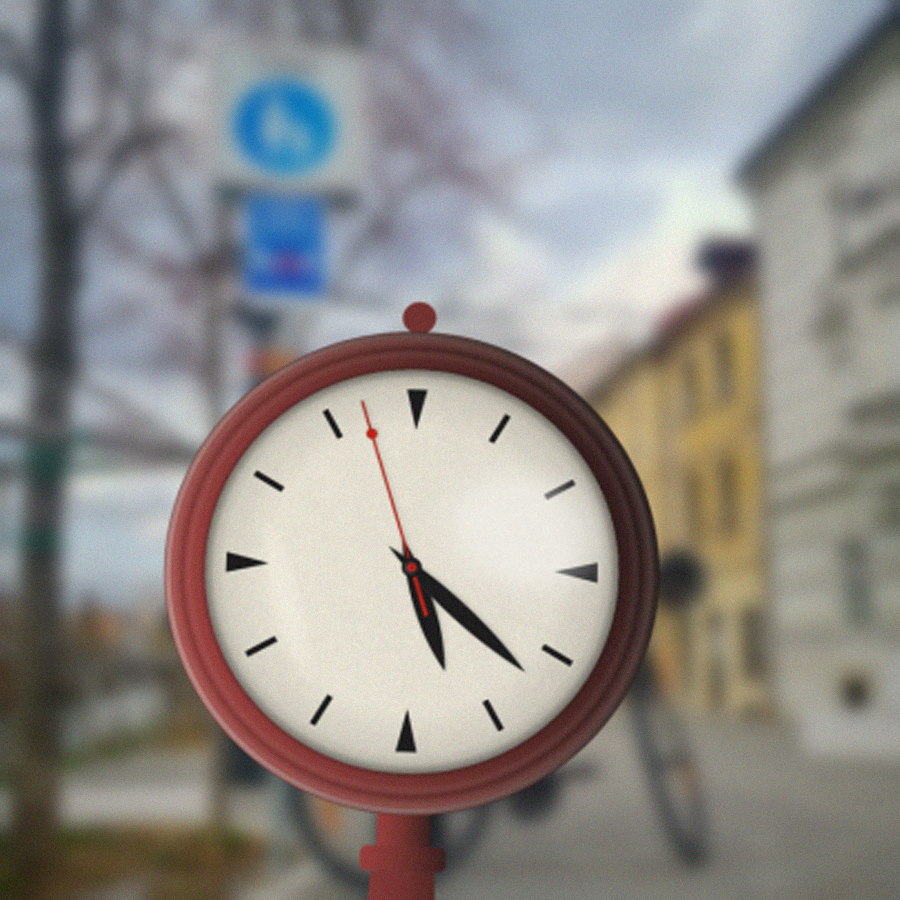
5:21:57
